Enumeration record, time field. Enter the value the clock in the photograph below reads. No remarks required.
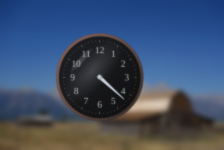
4:22
